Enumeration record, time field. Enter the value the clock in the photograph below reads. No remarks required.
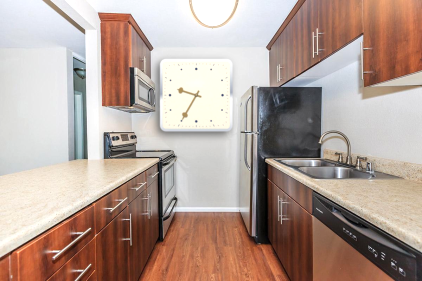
9:35
